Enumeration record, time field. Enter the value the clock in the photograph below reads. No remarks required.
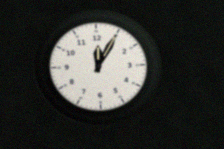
12:05
